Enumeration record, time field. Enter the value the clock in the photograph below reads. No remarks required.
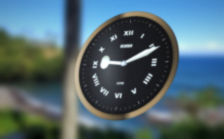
9:11
